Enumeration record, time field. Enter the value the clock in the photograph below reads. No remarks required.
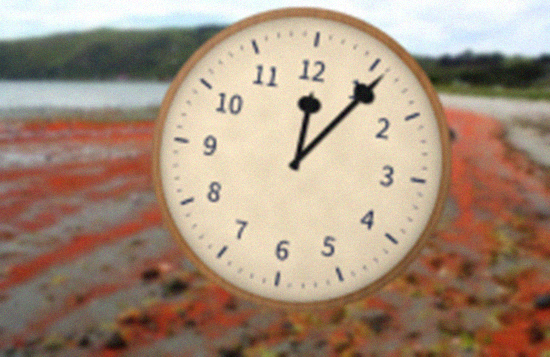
12:06
